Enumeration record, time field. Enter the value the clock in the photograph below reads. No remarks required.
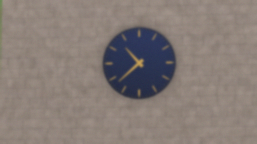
10:38
